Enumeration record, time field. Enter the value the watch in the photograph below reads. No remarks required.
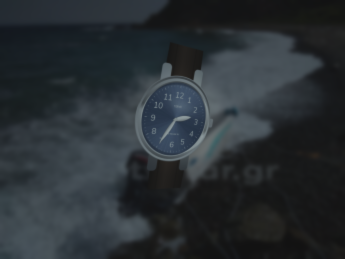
2:35
